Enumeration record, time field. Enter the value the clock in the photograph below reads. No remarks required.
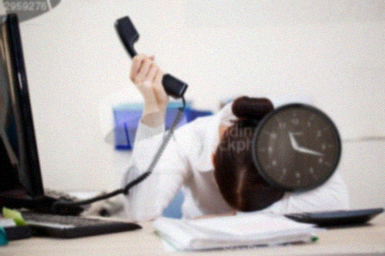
11:18
